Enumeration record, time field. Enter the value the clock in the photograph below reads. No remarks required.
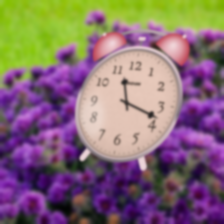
11:18
